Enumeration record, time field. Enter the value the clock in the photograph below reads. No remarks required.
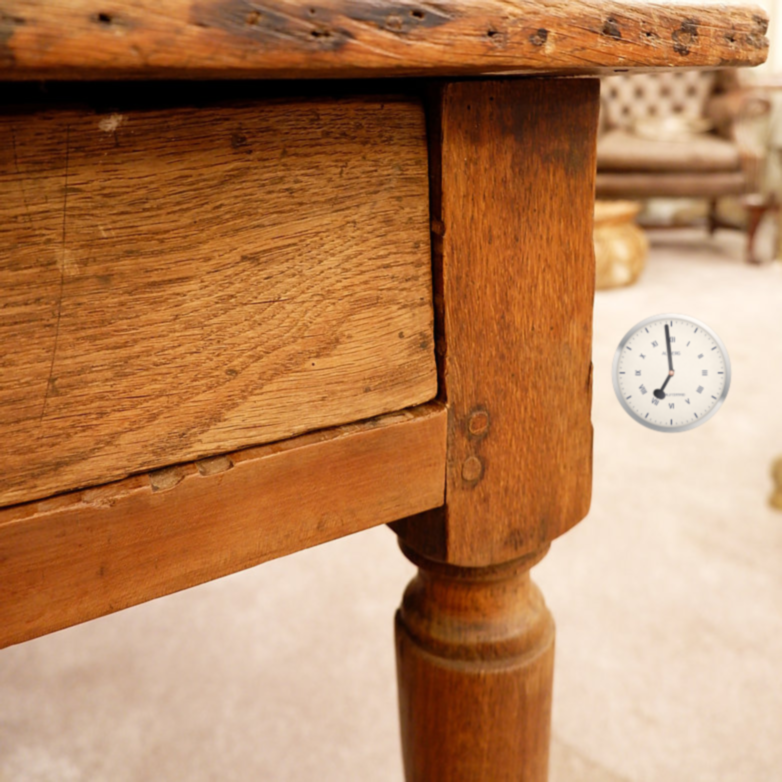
6:59
